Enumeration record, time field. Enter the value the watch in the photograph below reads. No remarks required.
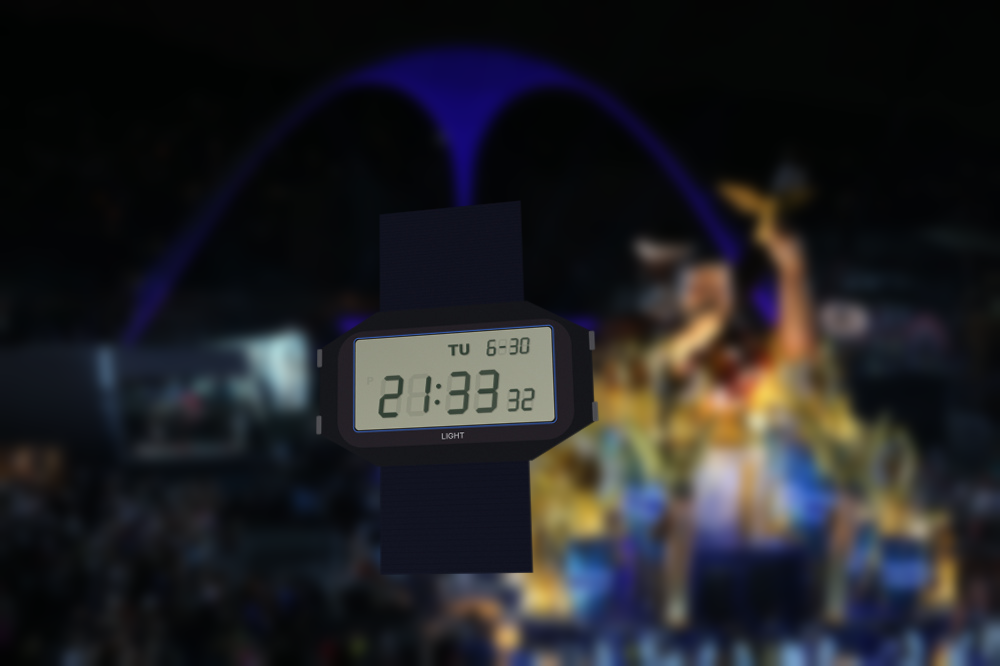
21:33:32
